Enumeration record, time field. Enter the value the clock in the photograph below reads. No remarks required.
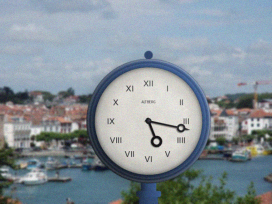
5:17
